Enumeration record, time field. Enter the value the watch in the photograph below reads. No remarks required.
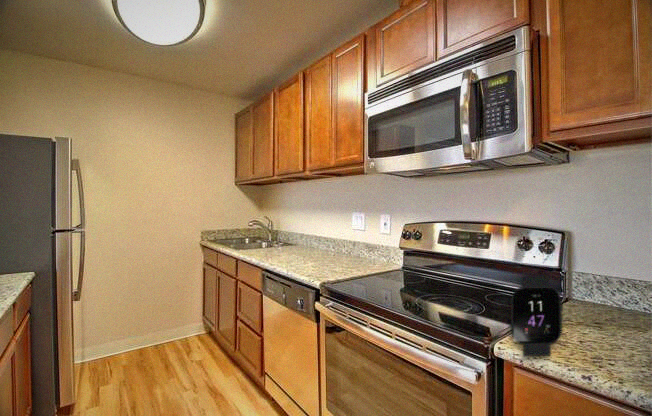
11:47
